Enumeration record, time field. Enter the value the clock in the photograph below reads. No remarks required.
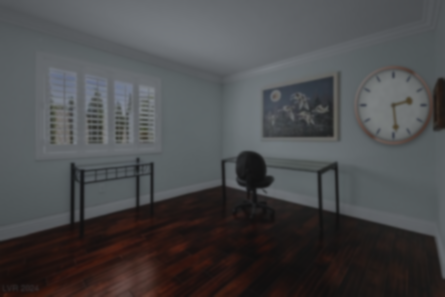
2:29
